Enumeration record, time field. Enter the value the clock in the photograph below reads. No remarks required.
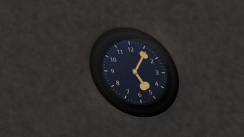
5:06
